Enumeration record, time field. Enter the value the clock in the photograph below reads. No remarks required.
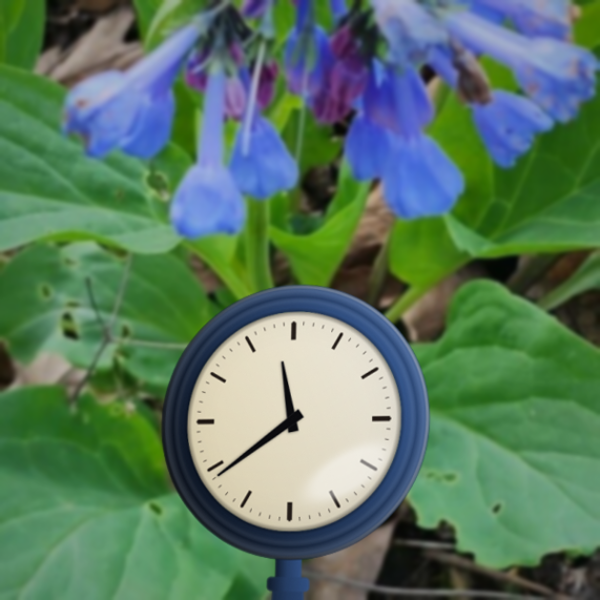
11:39
